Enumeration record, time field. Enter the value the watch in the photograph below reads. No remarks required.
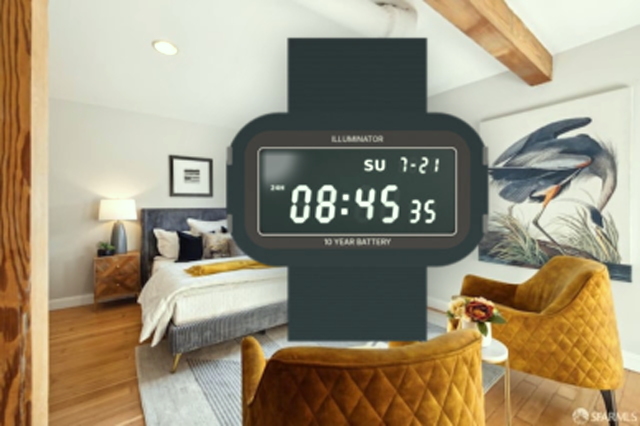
8:45:35
